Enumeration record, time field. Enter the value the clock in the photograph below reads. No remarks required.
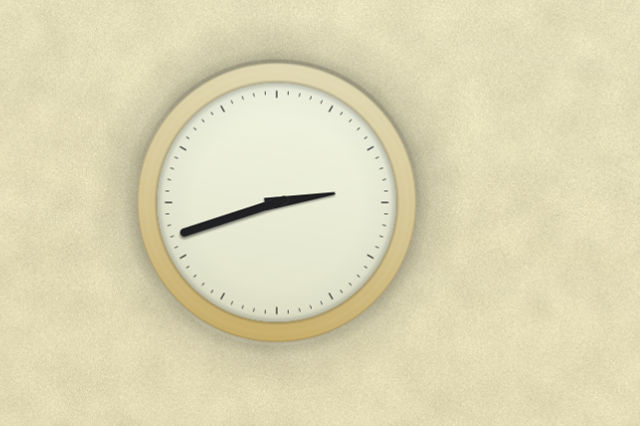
2:42
